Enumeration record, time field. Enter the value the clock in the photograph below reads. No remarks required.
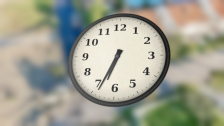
6:34
